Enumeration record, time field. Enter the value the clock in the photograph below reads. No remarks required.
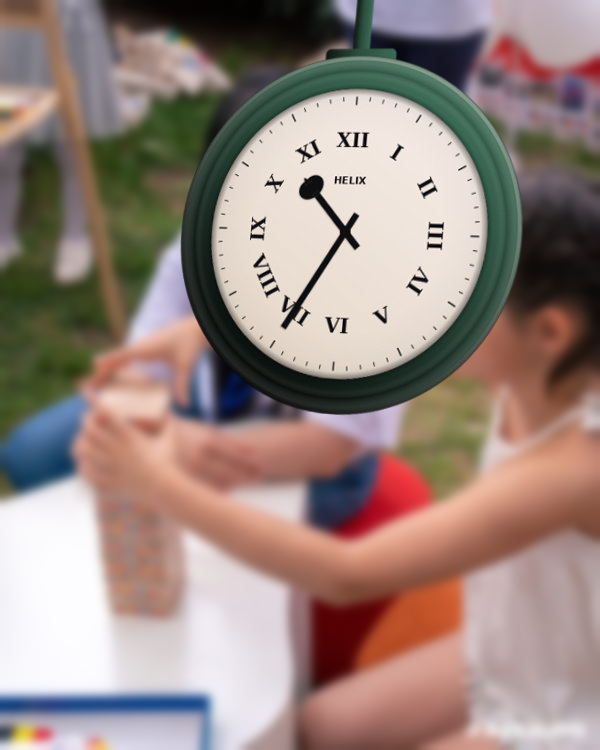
10:35
